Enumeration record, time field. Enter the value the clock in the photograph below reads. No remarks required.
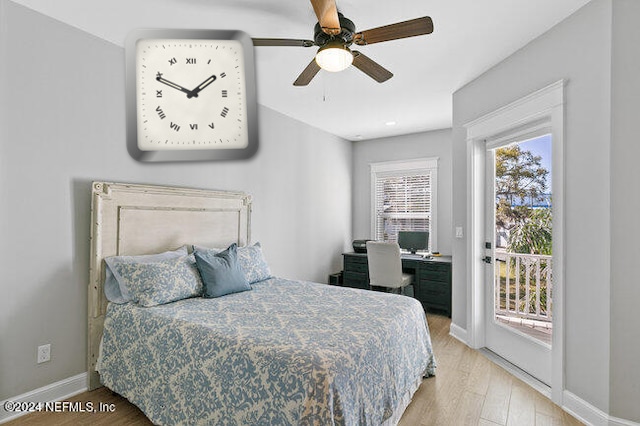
1:49
